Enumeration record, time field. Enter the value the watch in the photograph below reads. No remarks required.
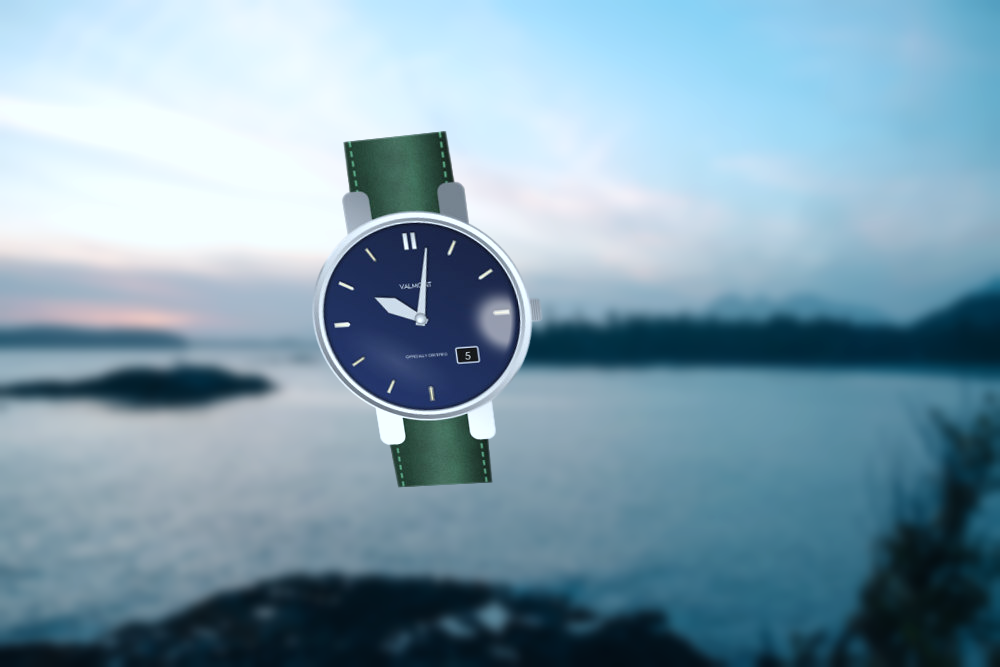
10:02
